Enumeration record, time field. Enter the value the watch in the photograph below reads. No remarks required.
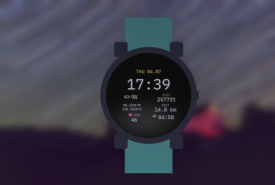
17:39
